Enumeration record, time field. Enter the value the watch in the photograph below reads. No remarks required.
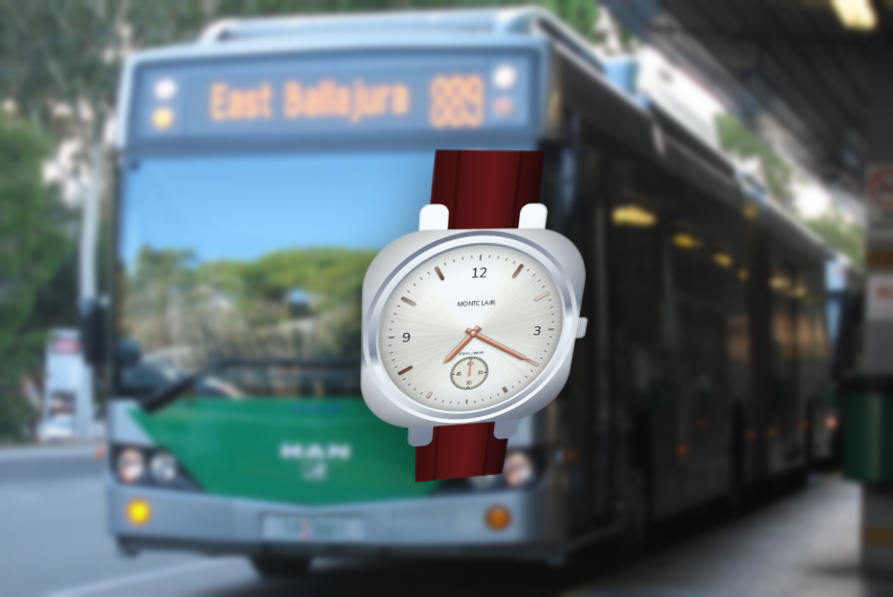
7:20
